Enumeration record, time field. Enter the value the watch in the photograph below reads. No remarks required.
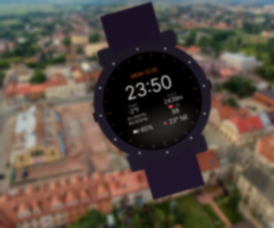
23:50
